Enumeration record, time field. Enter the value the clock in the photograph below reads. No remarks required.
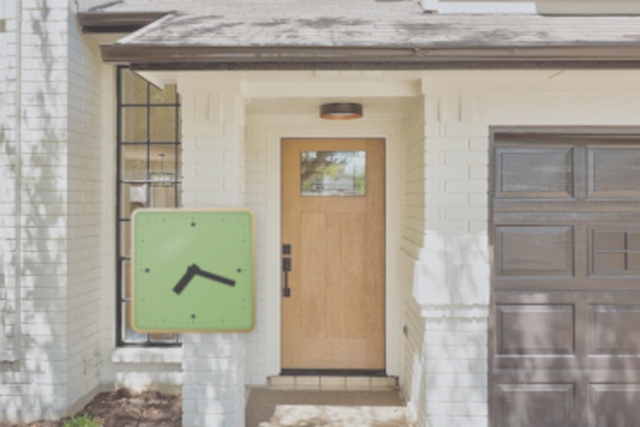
7:18
